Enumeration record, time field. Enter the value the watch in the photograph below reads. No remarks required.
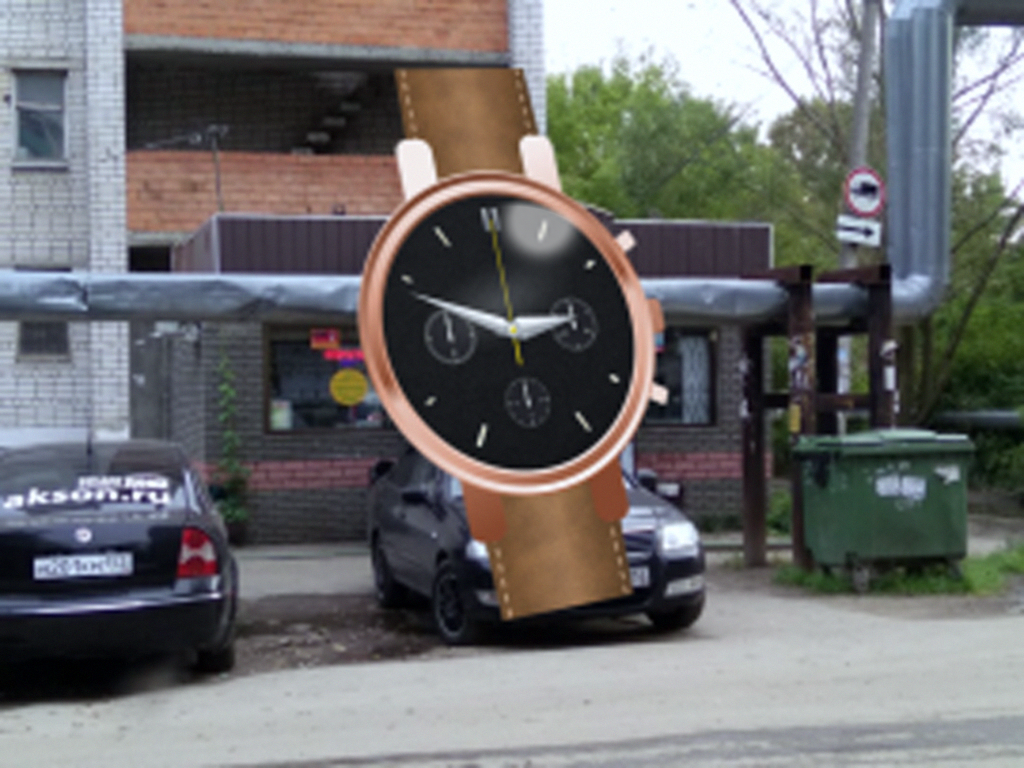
2:49
